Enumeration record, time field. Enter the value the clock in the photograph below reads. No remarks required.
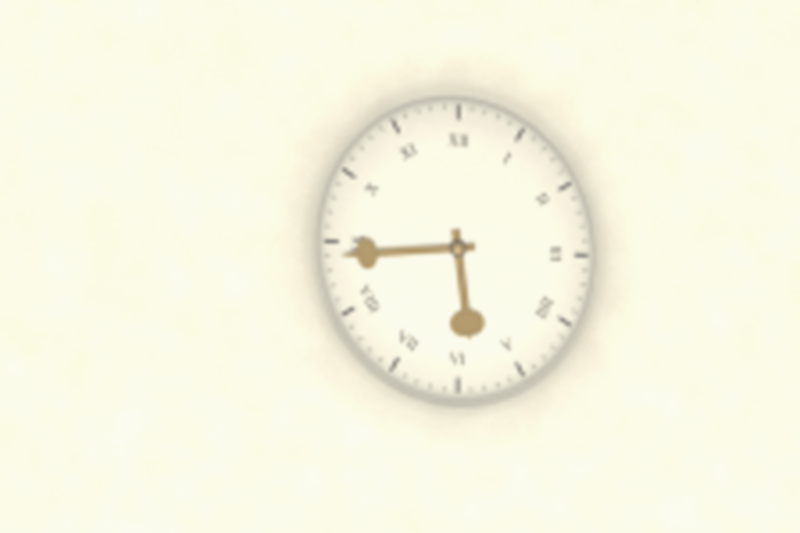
5:44
